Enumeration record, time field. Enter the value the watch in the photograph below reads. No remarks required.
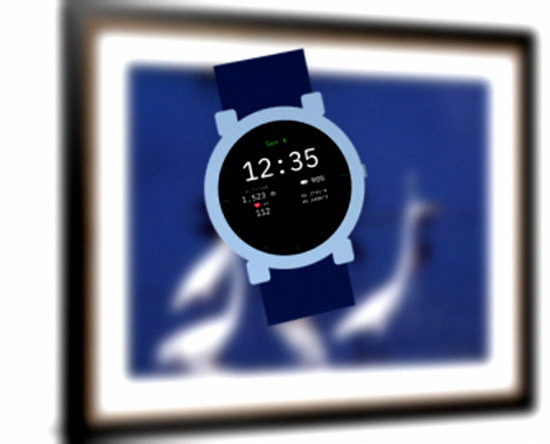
12:35
